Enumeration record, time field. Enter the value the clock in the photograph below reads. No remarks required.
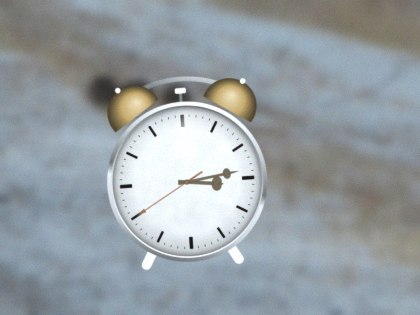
3:13:40
